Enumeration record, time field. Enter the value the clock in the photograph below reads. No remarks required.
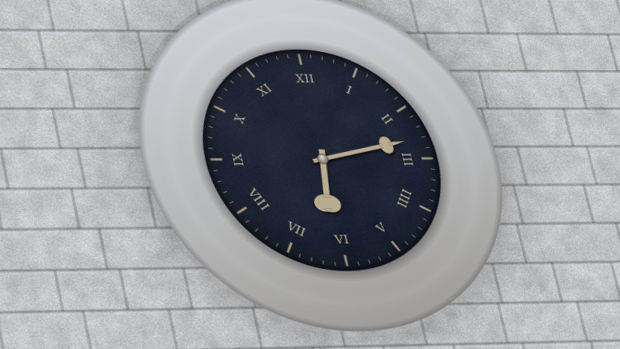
6:13
